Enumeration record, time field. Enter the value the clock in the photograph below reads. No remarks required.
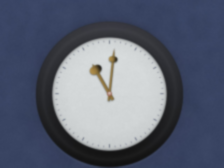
11:01
